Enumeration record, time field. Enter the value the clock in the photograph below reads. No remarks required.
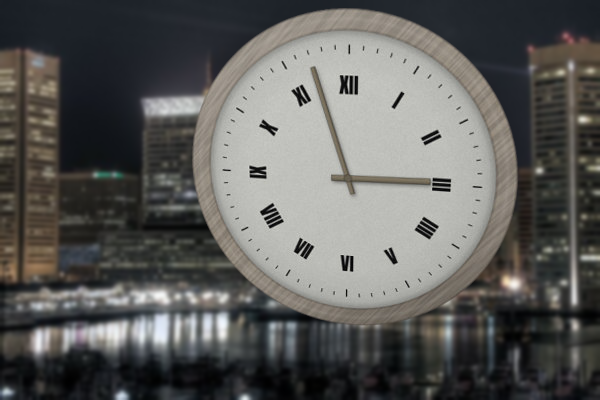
2:57
